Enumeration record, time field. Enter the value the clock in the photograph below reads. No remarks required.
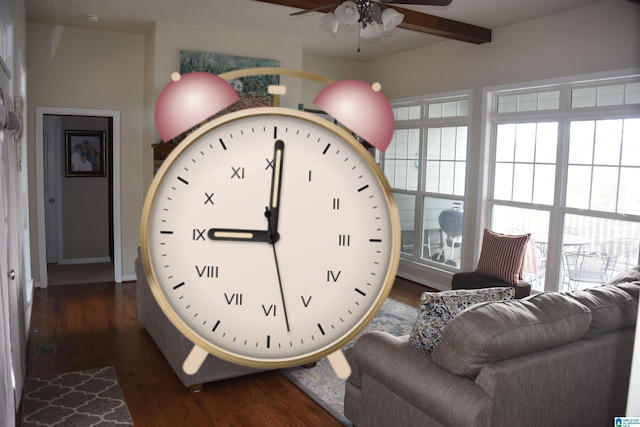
9:00:28
